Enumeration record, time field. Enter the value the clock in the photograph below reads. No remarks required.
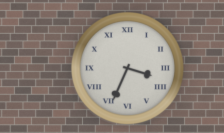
3:34
